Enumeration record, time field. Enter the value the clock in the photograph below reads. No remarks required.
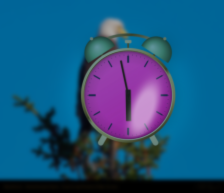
5:58
